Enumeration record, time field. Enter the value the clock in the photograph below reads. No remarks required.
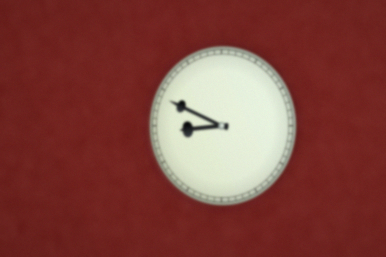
8:49
